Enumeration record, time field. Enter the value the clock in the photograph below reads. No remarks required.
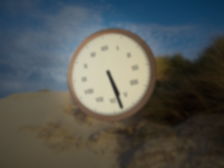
5:28
